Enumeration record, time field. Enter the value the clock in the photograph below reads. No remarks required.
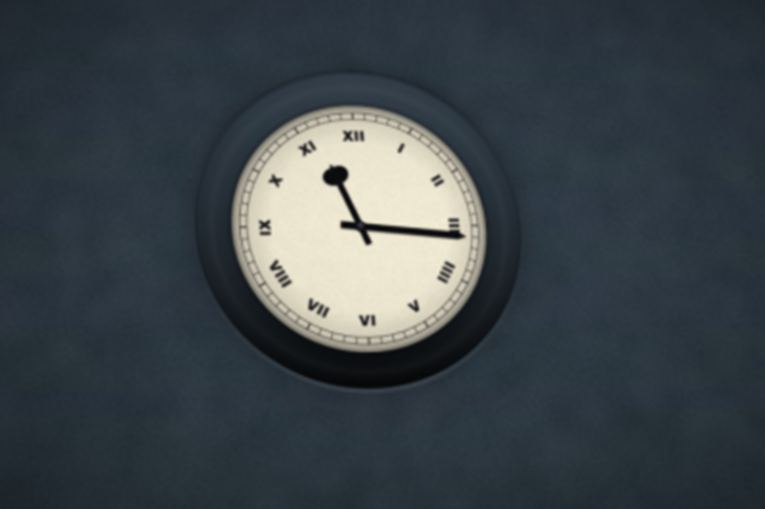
11:16
